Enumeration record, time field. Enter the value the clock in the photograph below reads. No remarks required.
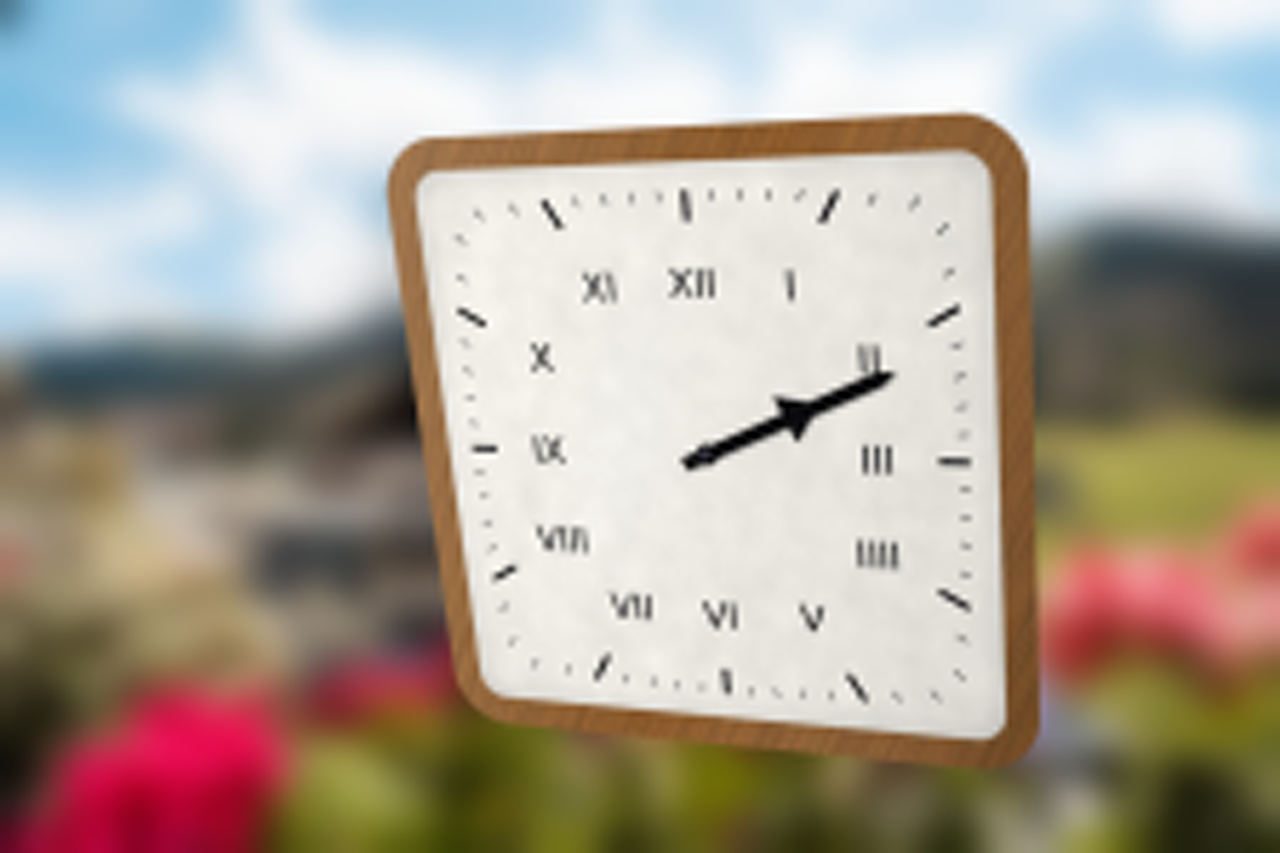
2:11
